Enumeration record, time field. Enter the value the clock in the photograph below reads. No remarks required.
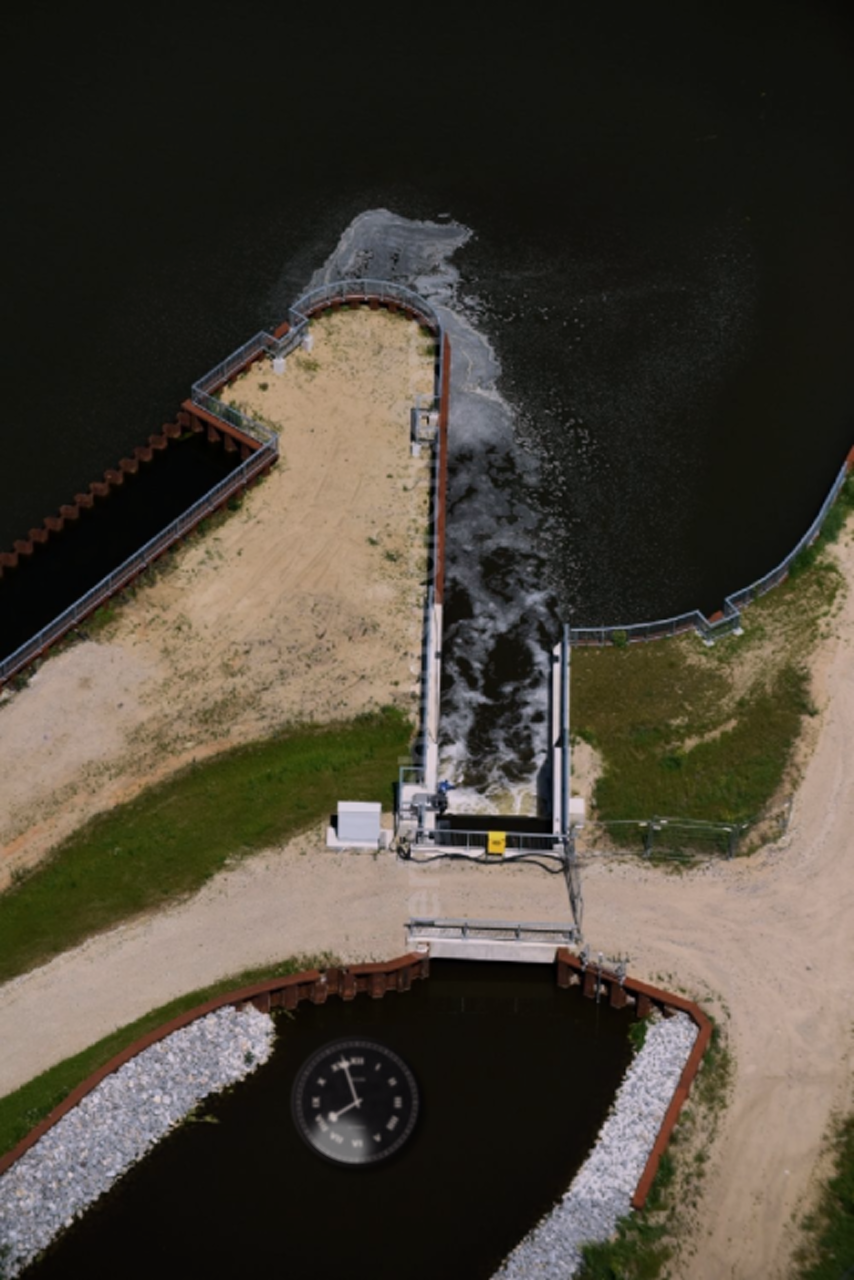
7:57
